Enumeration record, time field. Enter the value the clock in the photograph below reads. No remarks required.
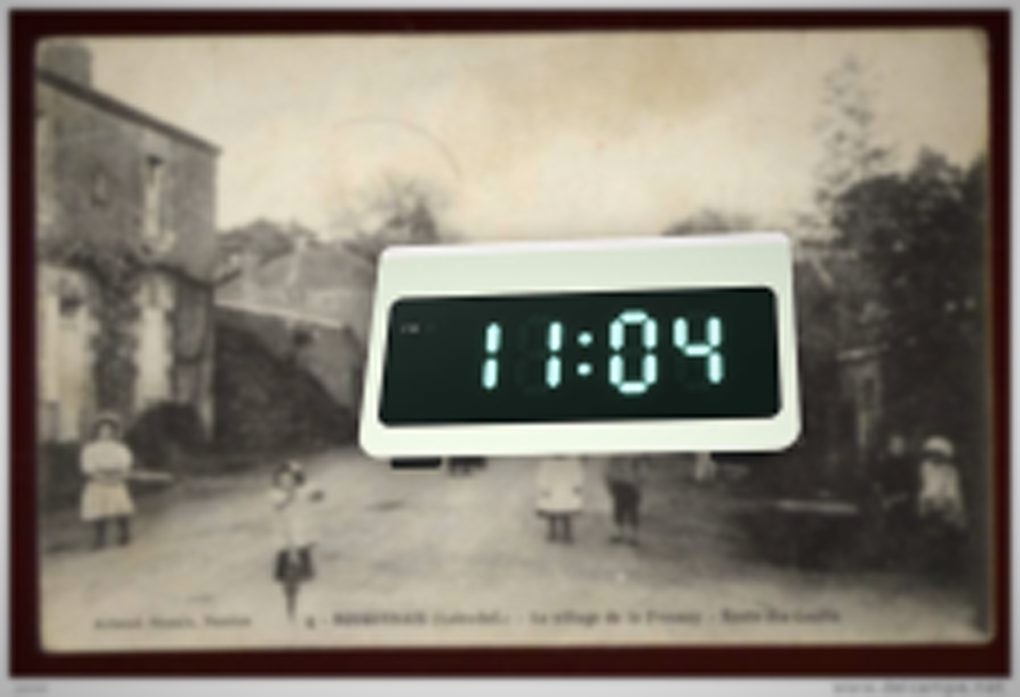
11:04
